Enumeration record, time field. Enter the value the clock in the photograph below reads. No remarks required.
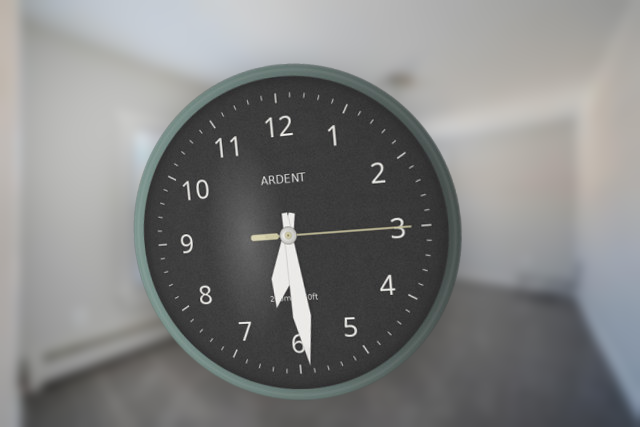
6:29:15
